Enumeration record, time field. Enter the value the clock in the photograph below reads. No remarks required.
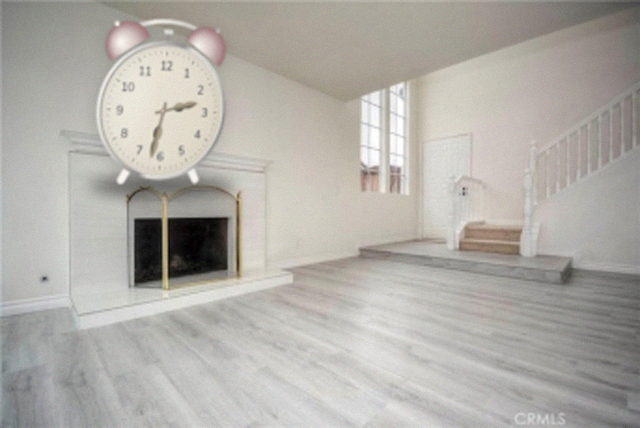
2:32
